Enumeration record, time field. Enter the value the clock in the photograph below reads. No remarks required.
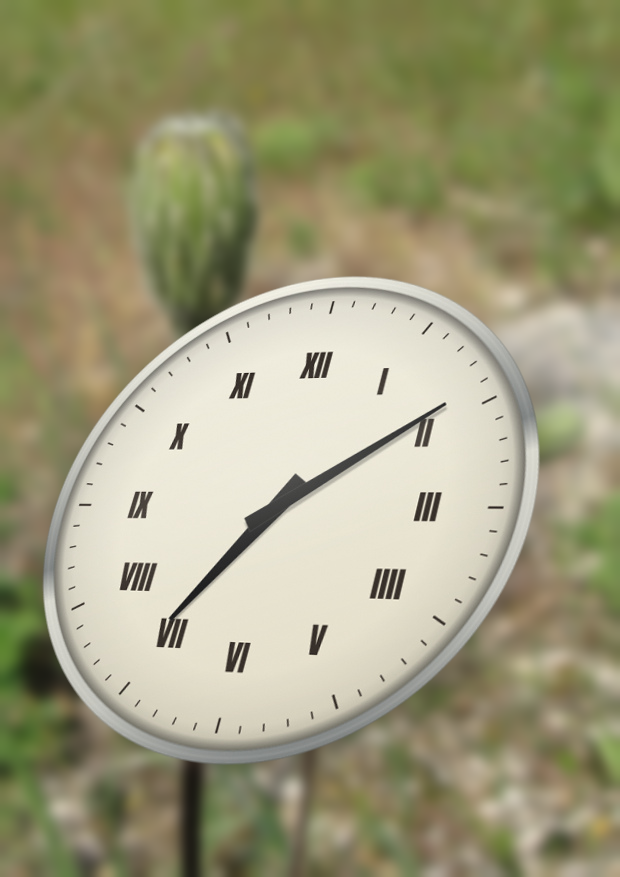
7:09
